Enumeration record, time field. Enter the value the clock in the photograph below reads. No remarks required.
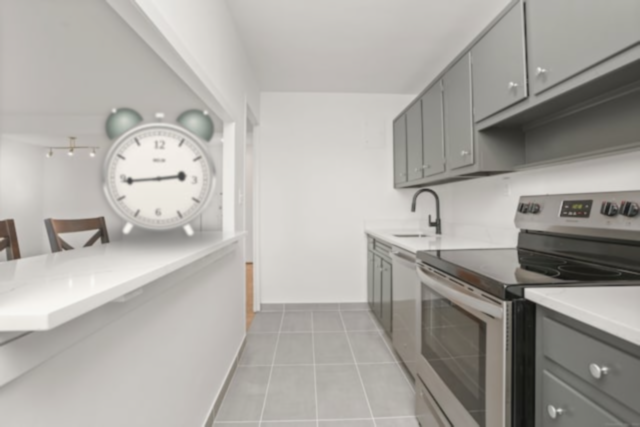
2:44
